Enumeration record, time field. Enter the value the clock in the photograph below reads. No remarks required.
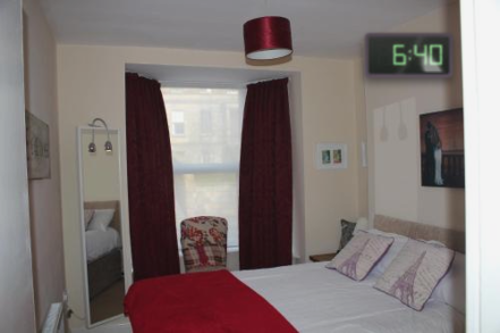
6:40
